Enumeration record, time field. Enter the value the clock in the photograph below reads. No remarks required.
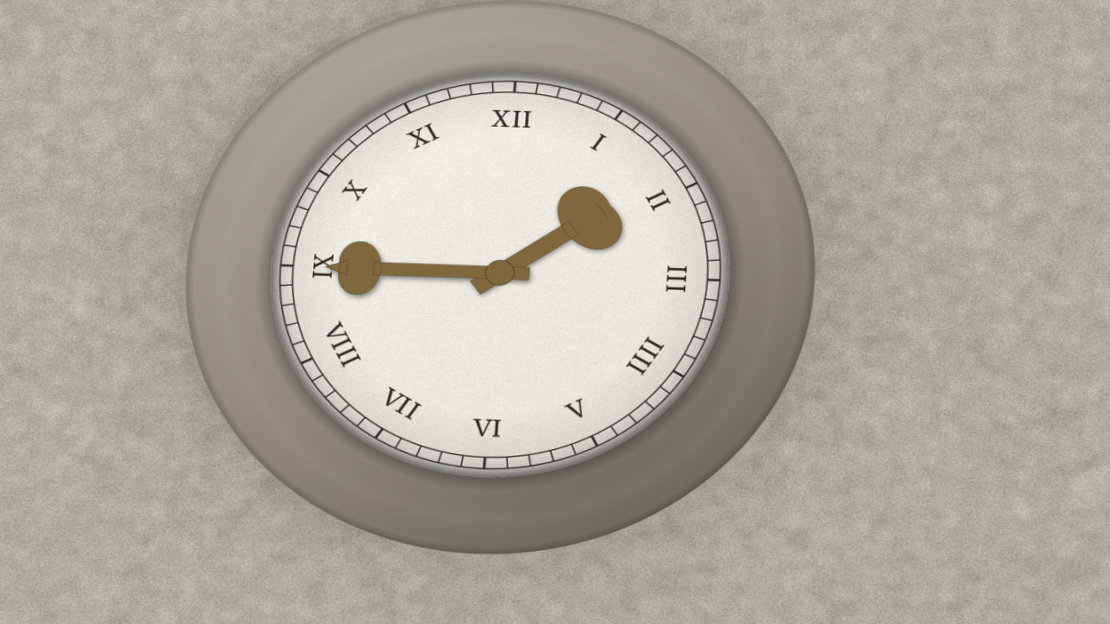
1:45
